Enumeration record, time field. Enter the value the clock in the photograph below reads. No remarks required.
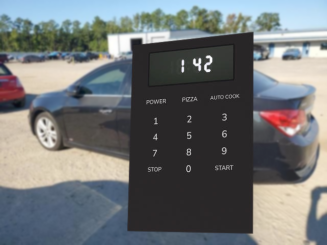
1:42
